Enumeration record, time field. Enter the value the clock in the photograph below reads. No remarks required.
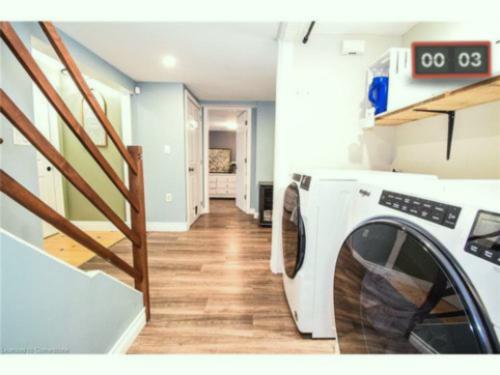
0:03
